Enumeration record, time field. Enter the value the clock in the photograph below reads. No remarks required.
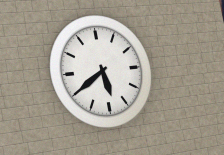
5:40
